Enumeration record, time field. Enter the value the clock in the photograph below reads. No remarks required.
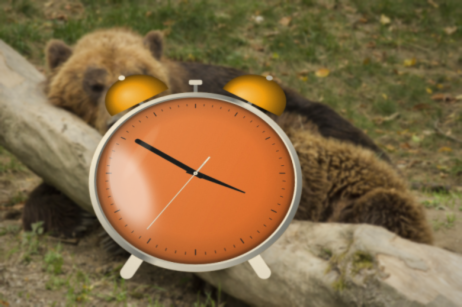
3:50:36
